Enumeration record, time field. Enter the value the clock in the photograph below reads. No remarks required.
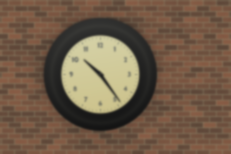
10:24
